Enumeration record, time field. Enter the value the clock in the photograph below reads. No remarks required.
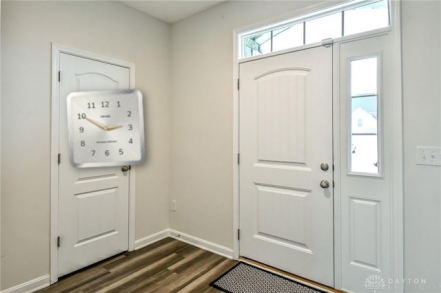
2:50
